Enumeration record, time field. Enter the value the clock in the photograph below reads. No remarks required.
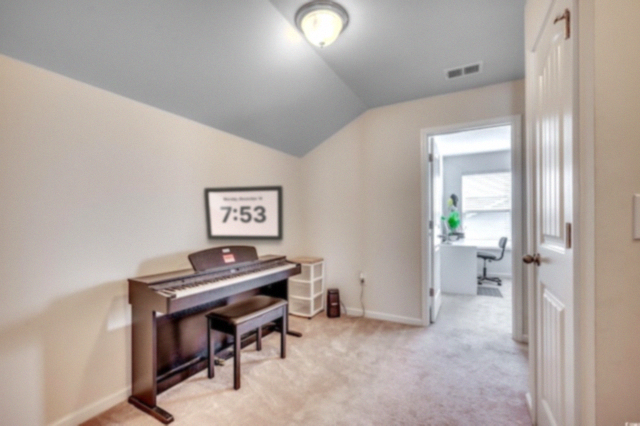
7:53
